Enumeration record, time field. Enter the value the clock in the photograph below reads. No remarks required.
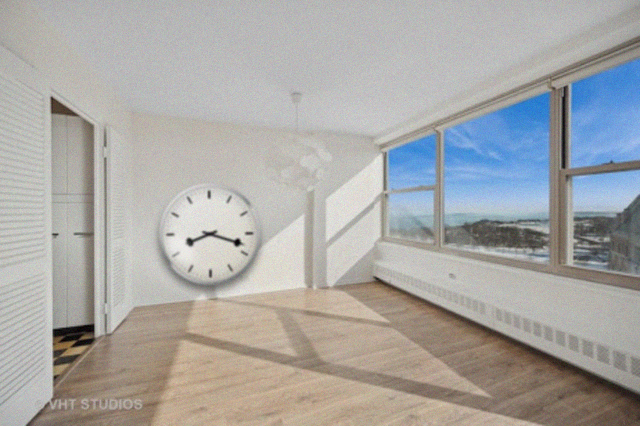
8:18
